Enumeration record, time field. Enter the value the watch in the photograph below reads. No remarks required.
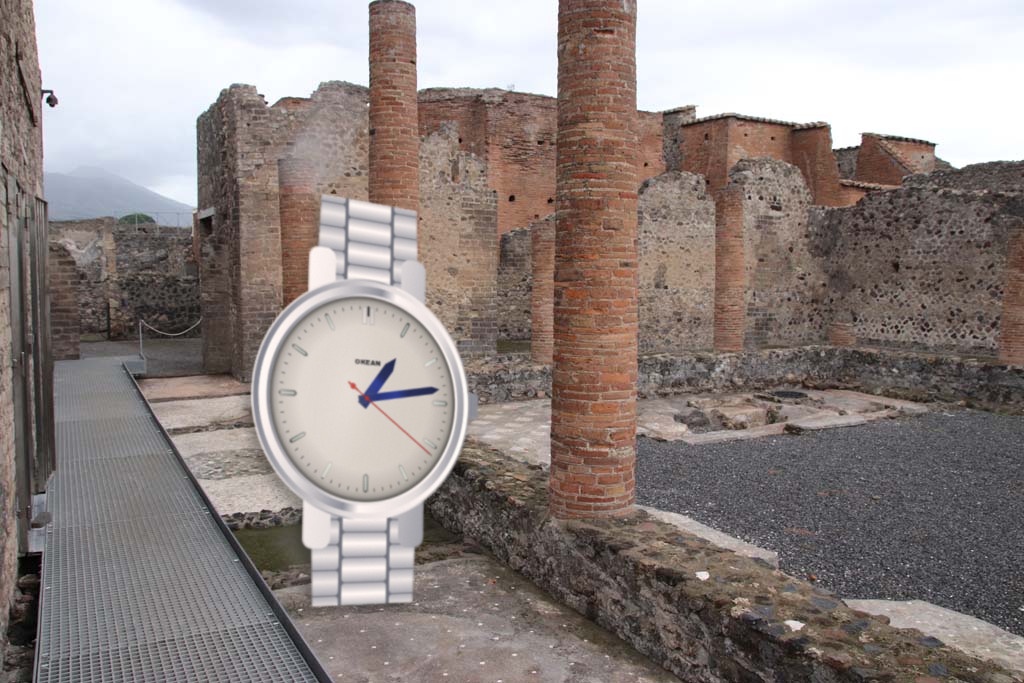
1:13:21
